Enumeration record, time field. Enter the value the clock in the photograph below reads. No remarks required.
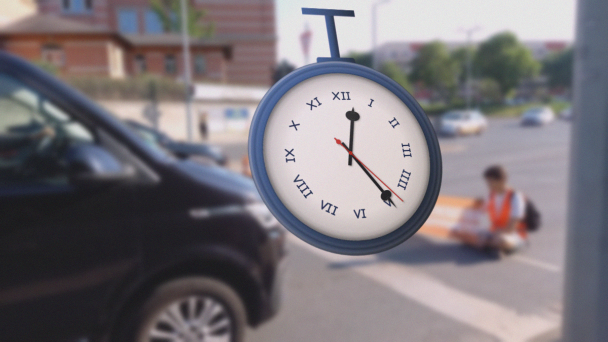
12:24:23
